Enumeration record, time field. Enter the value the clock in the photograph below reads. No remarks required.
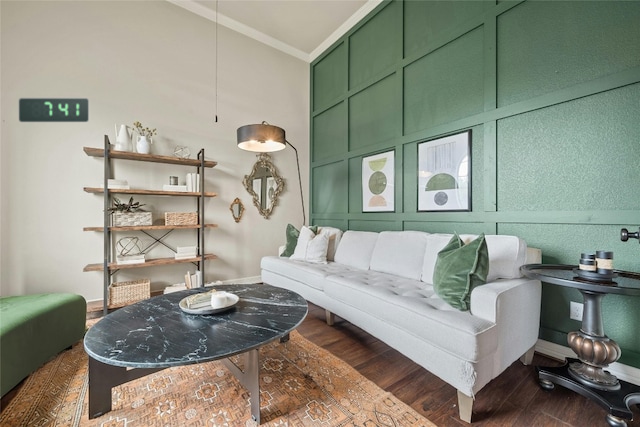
7:41
